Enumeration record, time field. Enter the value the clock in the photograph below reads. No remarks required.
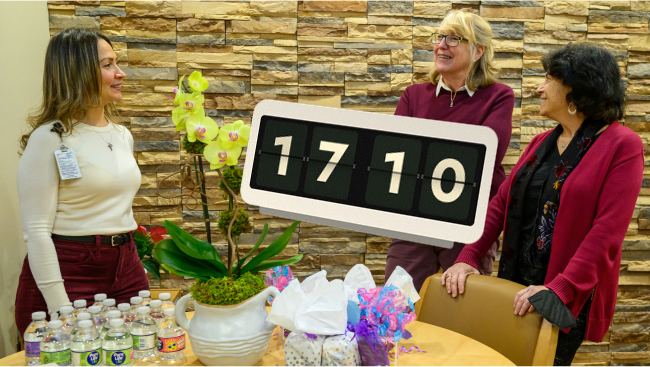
17:10
